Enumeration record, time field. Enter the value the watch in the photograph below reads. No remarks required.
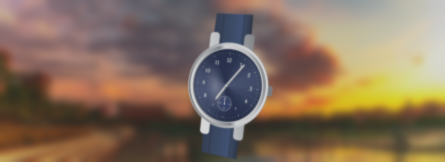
7:06
